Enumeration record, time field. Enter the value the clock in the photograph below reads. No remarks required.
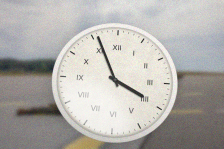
3:56
